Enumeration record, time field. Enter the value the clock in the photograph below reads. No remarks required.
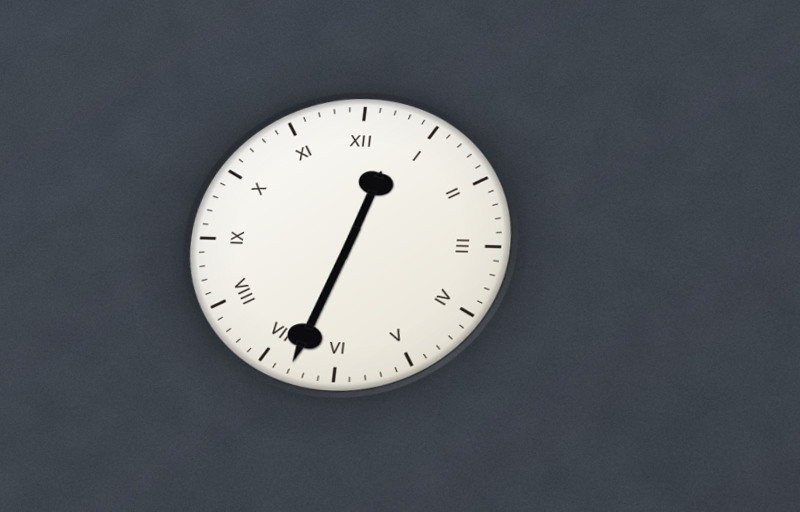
12:33
